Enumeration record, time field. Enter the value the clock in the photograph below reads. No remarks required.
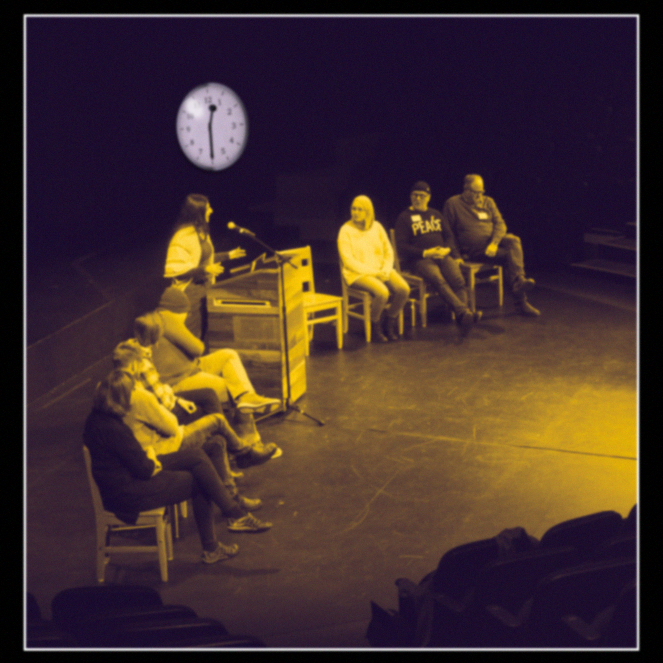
12:30
